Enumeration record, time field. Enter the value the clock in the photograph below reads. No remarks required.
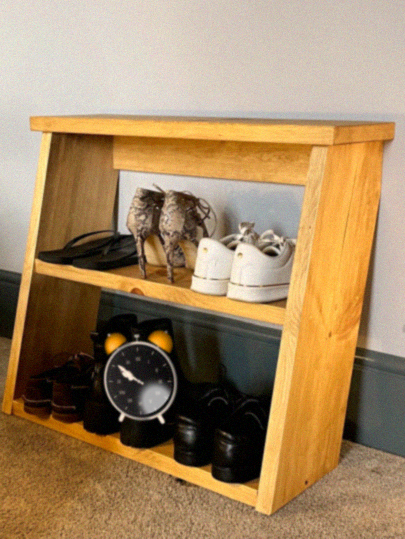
9:51
